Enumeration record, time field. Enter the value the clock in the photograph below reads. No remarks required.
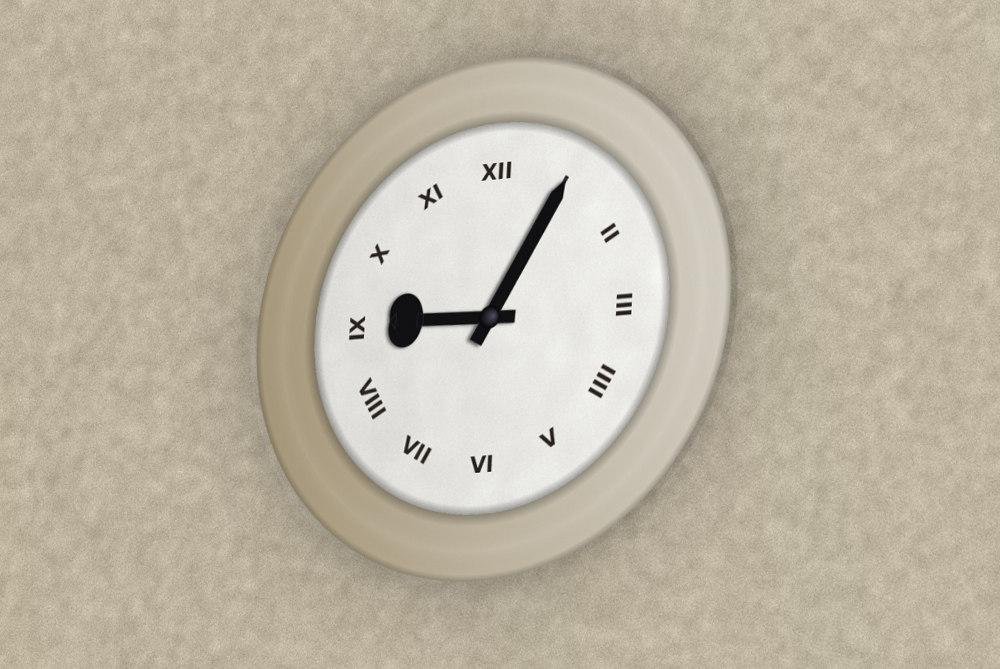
9:05
